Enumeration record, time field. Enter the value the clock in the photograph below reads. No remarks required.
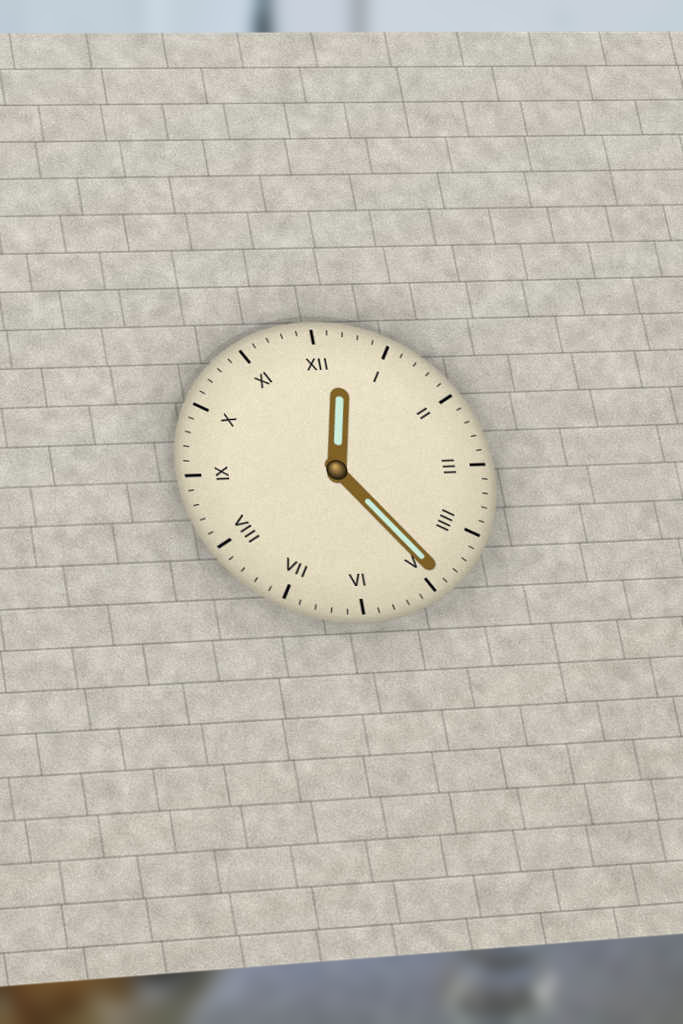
12:24
